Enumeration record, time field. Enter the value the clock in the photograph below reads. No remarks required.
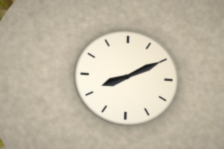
8:10
